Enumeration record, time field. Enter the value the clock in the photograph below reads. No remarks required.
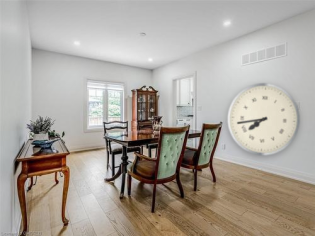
7:43
